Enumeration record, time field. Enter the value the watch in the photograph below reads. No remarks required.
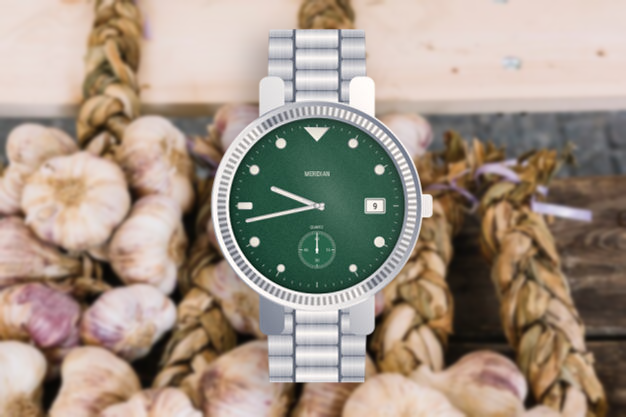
9:43
